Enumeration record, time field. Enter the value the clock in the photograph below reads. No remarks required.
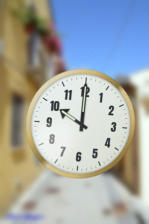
10:00
